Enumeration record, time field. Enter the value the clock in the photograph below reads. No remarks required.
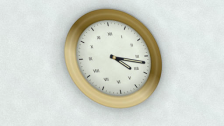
4:17
